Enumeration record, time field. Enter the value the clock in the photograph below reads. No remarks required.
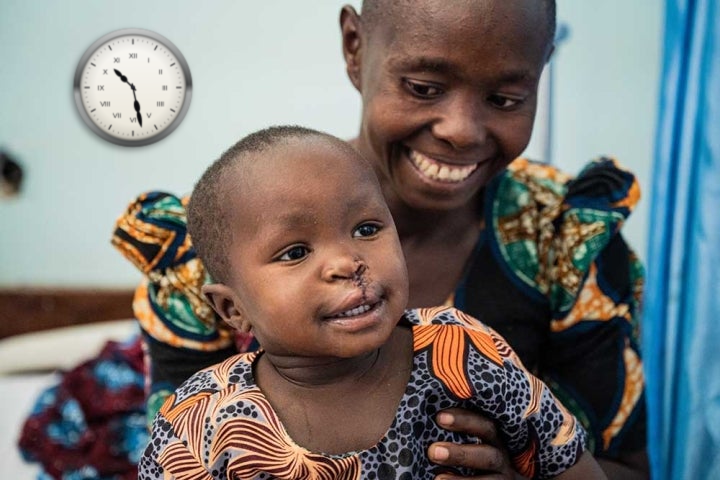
10:28
